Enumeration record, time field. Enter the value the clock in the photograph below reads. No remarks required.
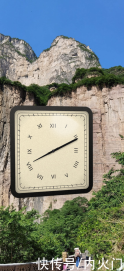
8:11
